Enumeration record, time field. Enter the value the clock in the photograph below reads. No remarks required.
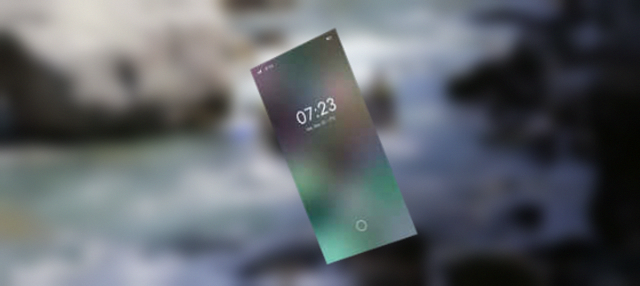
7:23
